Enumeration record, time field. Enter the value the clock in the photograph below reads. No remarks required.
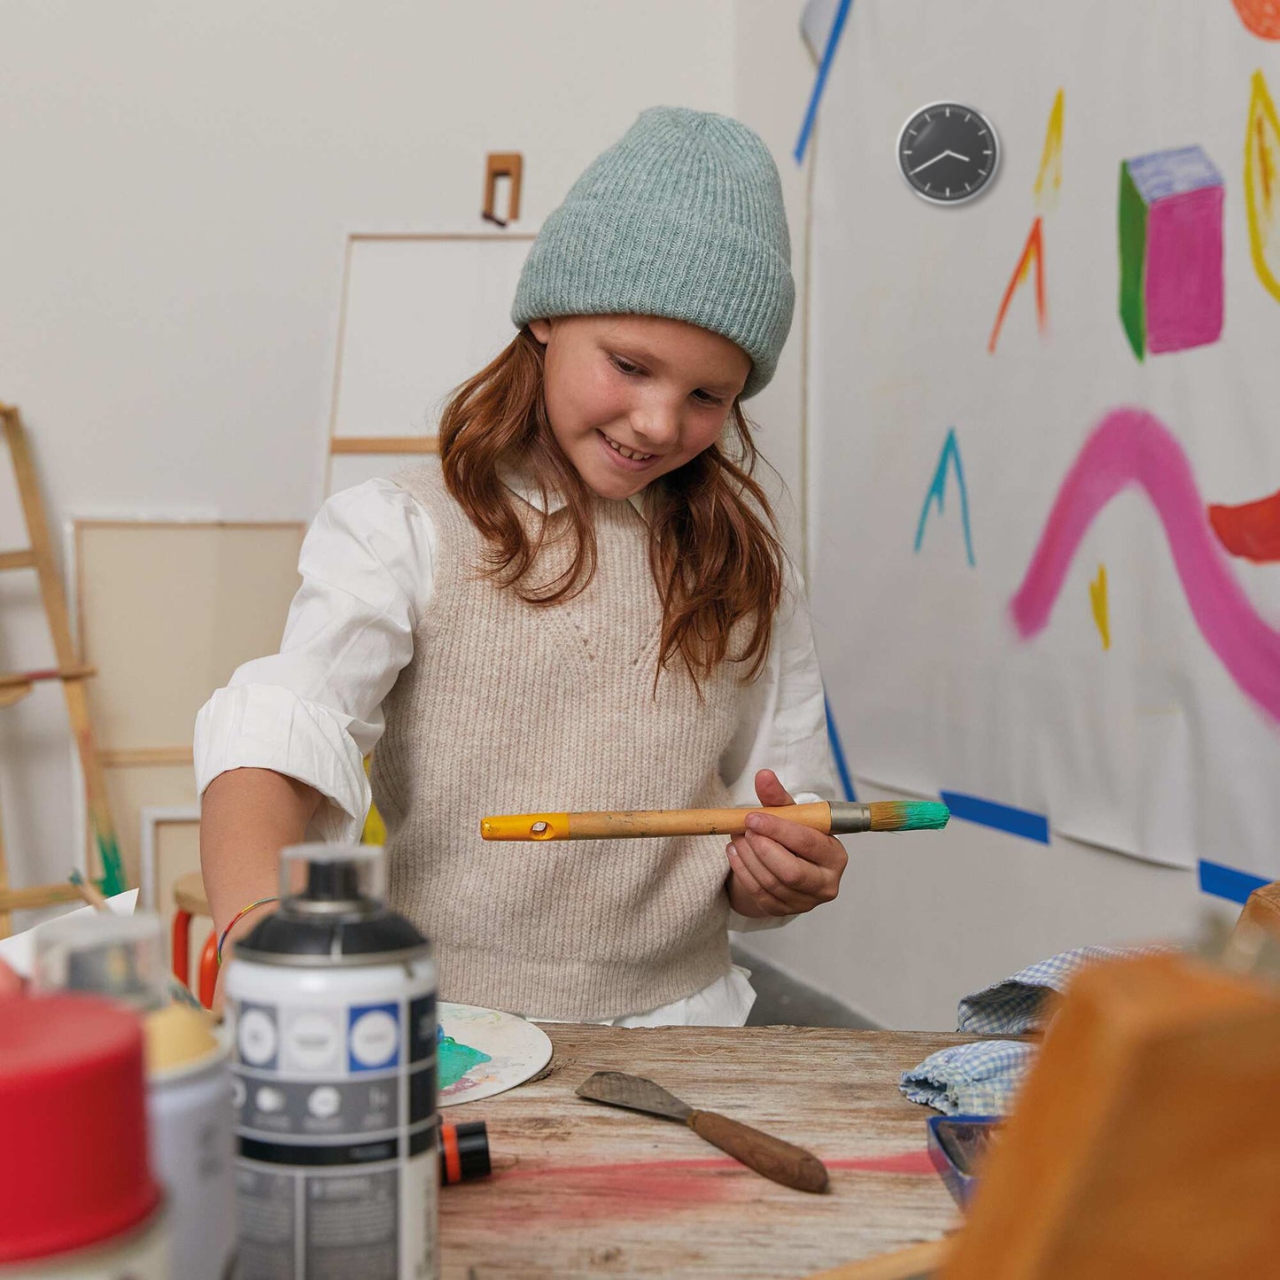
3:40
